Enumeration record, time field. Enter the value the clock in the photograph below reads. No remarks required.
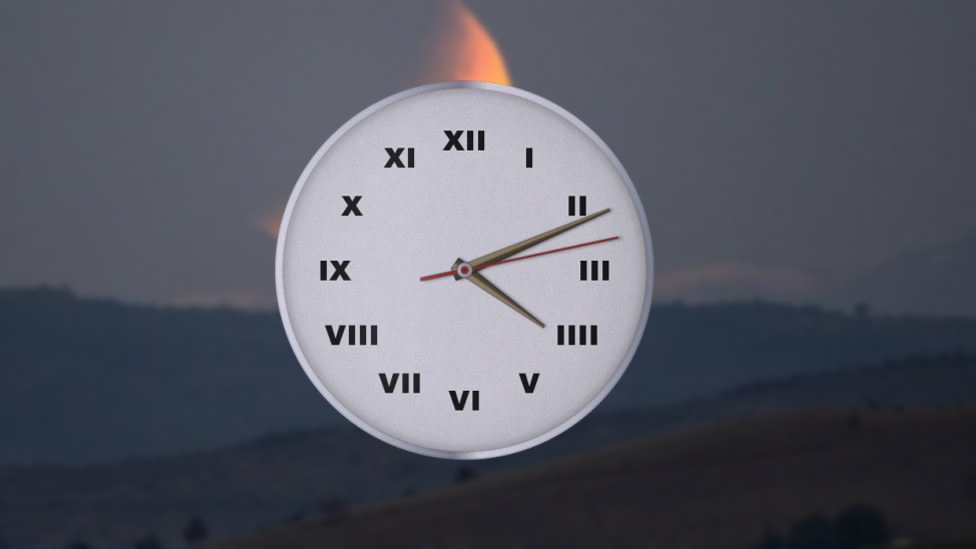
4:11:13
